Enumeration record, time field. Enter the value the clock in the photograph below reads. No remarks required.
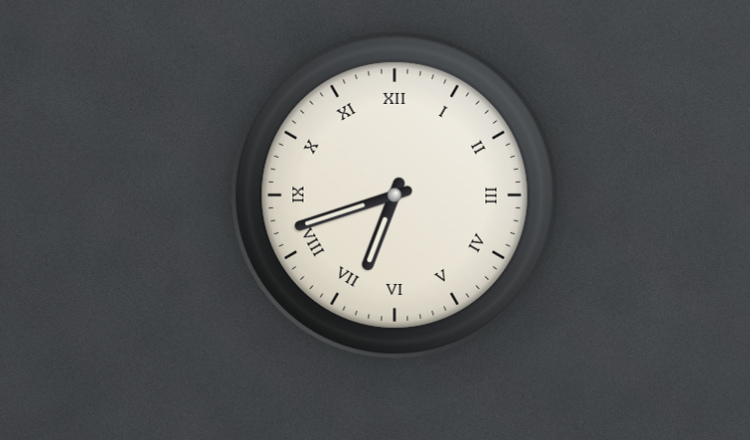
6:42
